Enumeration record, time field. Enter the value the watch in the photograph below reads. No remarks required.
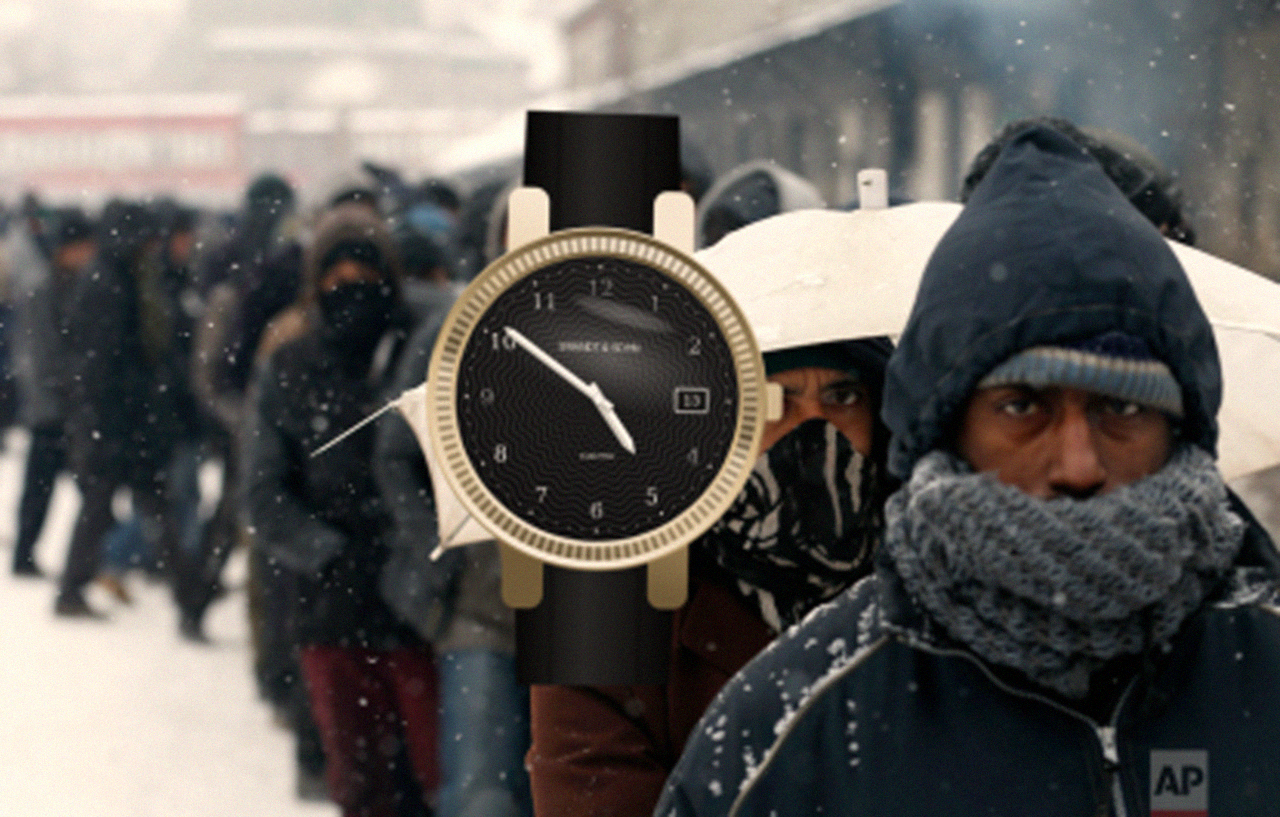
4:51
